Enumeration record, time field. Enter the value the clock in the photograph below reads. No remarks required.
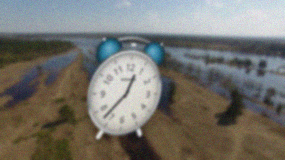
12:37
